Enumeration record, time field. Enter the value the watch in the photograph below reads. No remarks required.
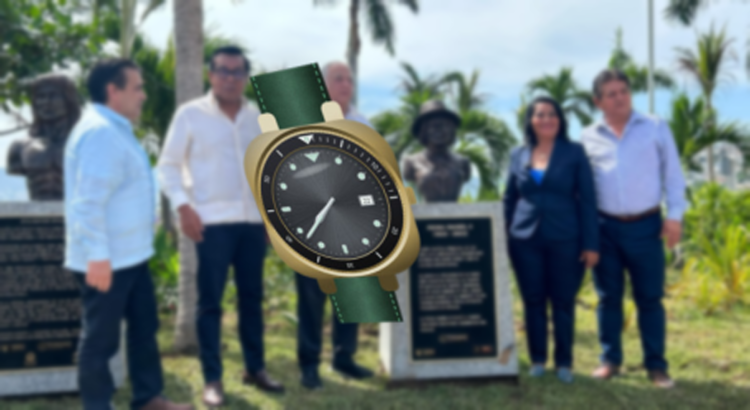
7:38
